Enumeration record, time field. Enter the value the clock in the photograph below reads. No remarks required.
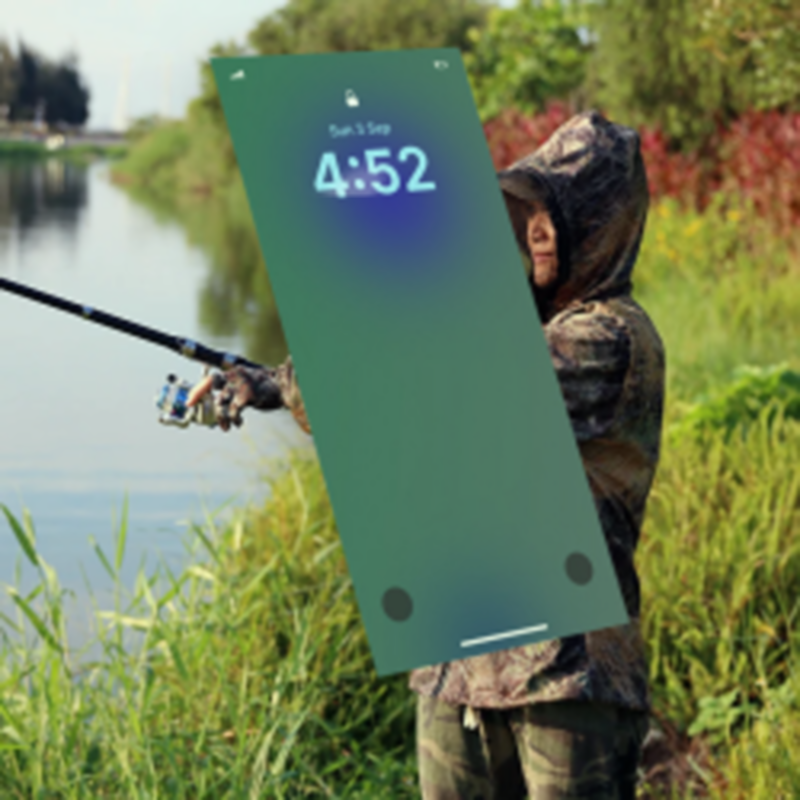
4:52
